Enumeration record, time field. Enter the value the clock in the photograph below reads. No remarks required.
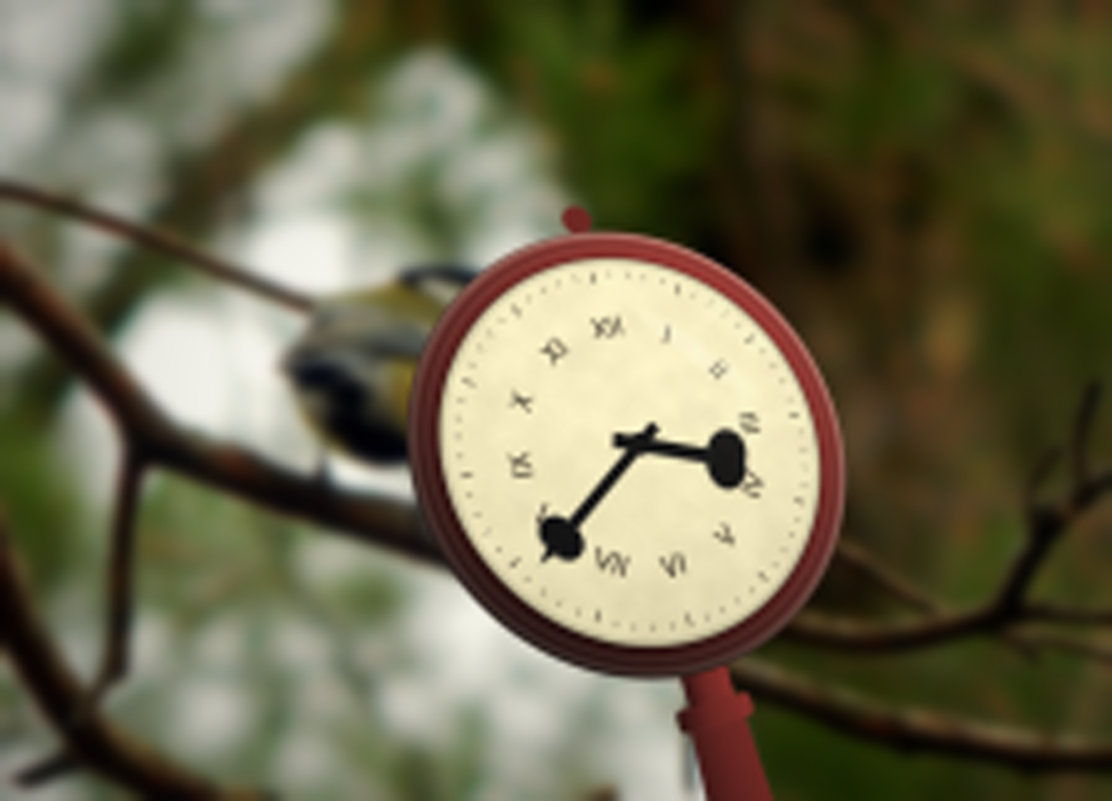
3:39
